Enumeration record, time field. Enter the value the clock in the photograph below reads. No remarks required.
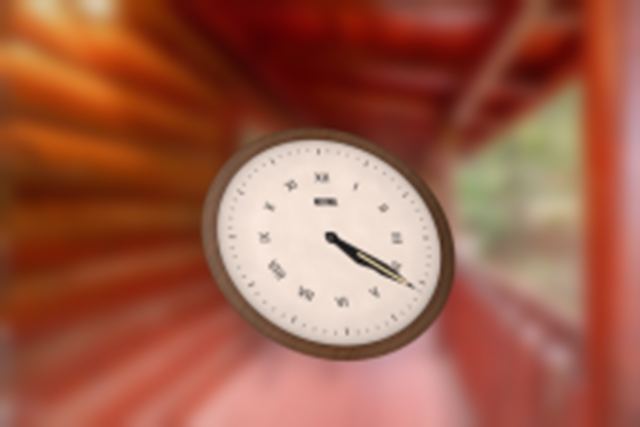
4:21
